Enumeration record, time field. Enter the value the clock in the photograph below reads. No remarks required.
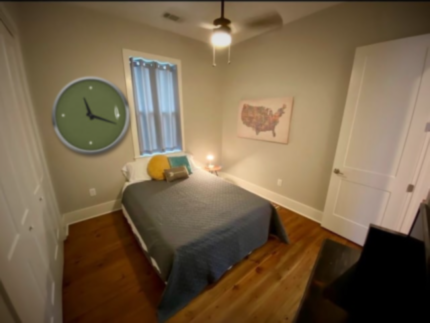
11:18
